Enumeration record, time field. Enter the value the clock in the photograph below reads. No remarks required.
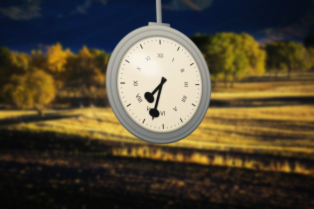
7:33
